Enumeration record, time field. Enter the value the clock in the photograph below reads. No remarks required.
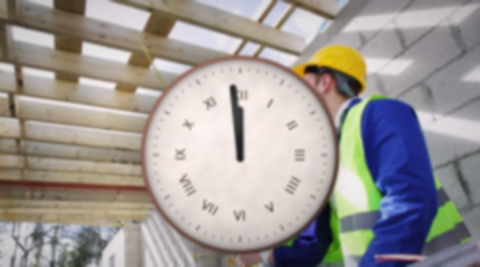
11:59
